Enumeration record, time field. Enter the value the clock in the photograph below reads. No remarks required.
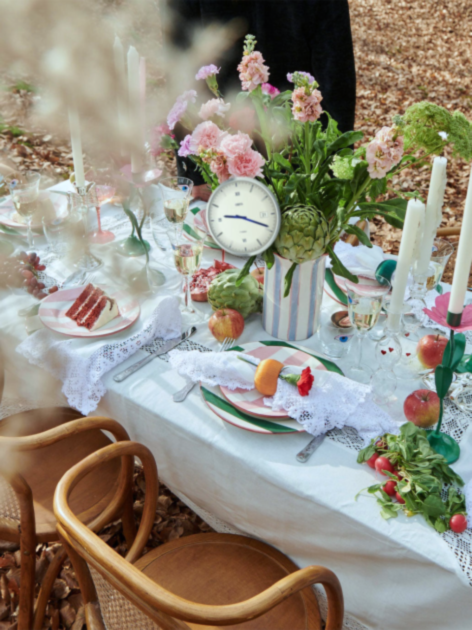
9:19
